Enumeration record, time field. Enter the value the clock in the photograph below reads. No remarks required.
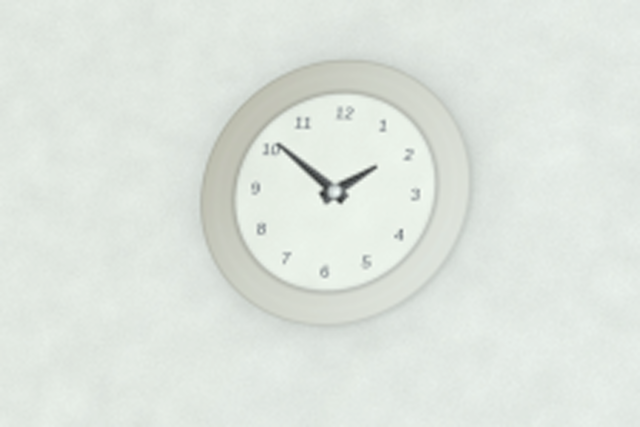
1:51
